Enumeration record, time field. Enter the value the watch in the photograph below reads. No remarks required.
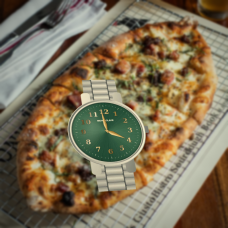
3:59
